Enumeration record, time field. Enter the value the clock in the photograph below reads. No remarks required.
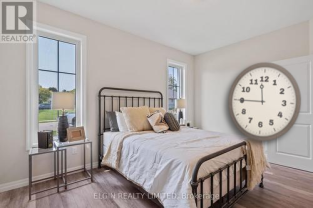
11:45
